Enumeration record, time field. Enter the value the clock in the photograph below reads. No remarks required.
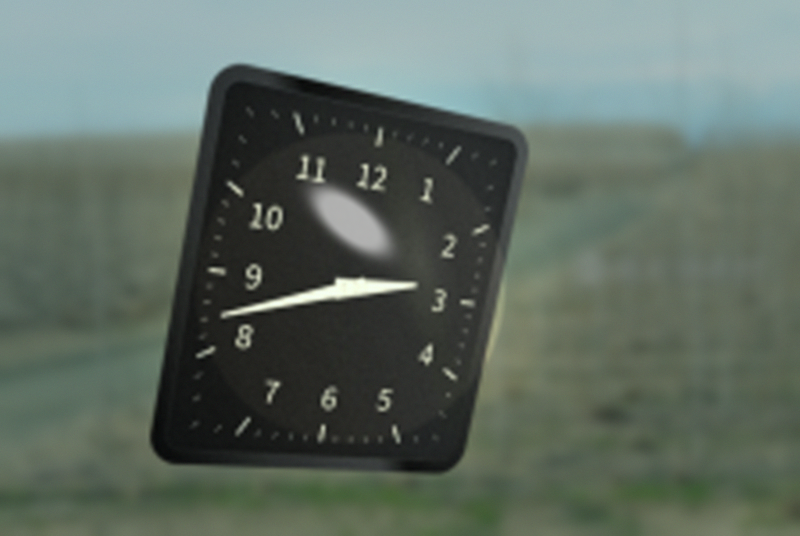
2:42
